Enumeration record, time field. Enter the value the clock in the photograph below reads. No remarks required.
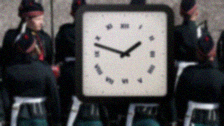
1:48
